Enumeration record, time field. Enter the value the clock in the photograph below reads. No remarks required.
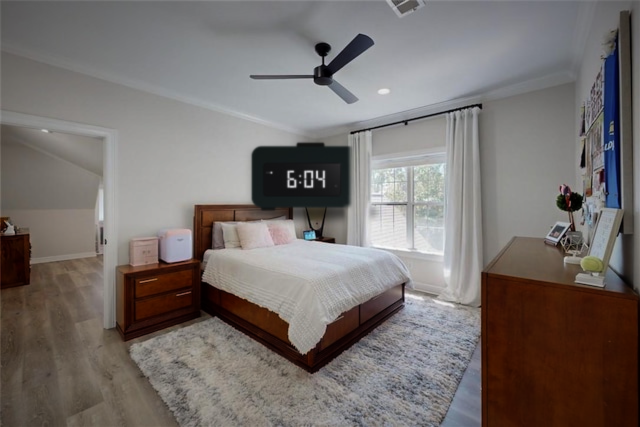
6:04
